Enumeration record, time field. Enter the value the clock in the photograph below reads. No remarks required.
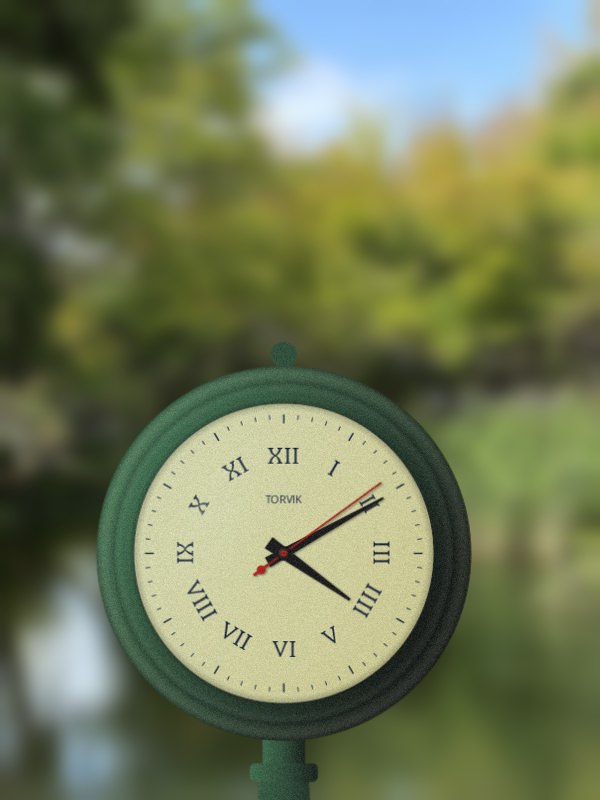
4:10:09
